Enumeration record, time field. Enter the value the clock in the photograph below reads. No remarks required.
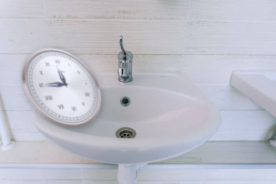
11:45
